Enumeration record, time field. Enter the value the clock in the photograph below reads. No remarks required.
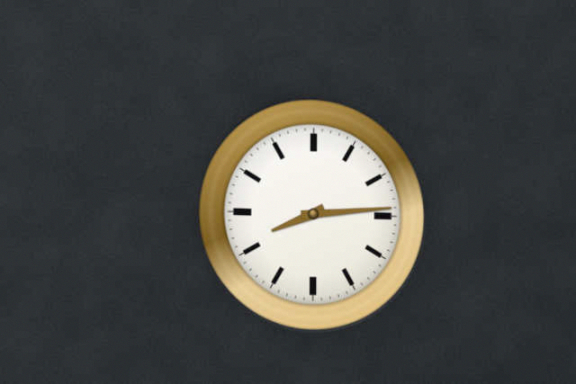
8:14
